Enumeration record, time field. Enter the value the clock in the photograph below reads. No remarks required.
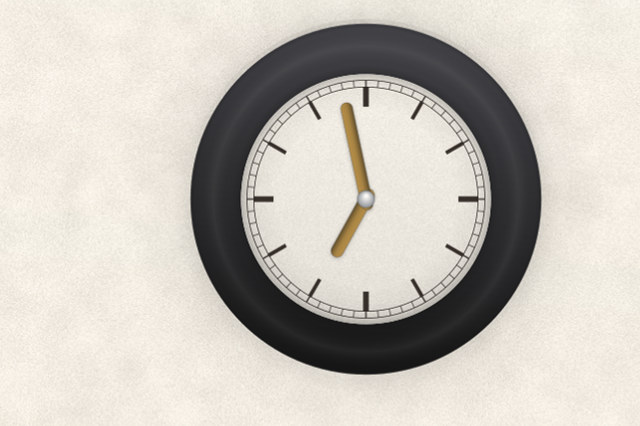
6:58
